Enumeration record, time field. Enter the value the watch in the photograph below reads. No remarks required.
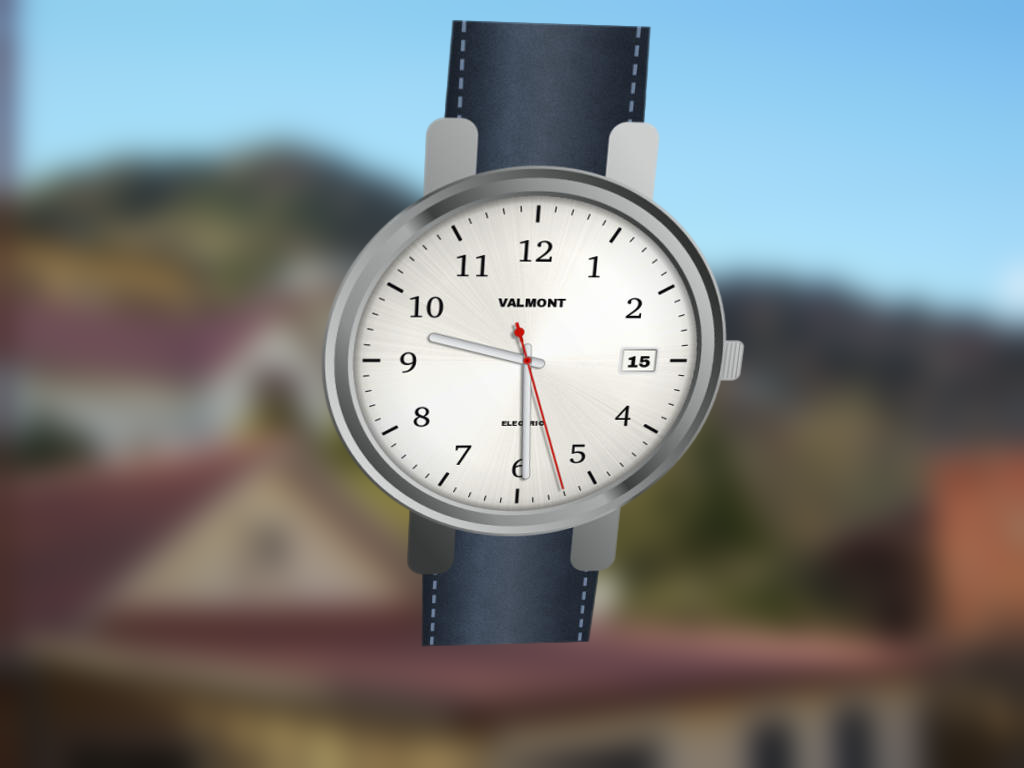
9:29:27
